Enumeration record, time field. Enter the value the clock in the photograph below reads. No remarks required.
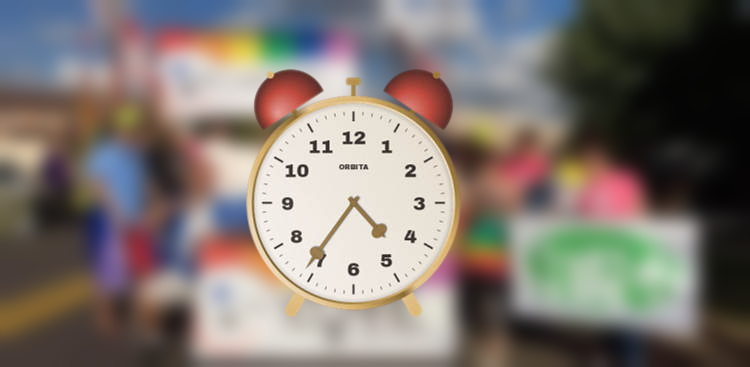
4:36
